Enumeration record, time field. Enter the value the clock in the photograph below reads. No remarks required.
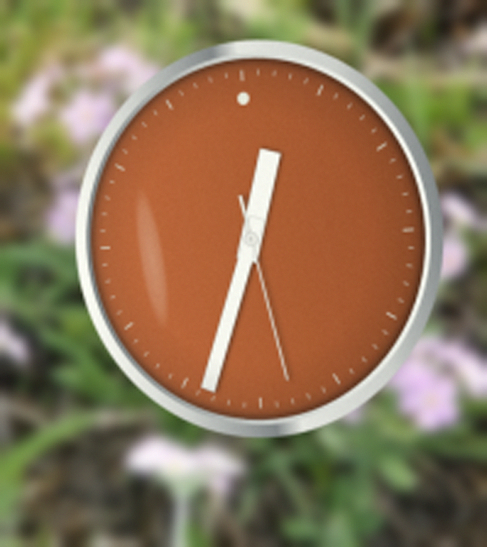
12:33:28
